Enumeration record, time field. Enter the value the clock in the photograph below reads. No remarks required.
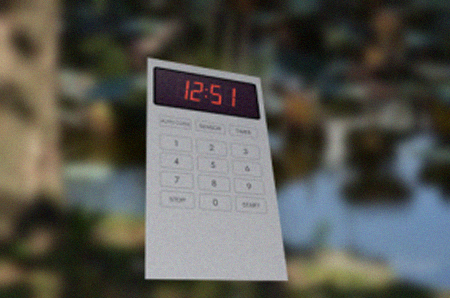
12:51
